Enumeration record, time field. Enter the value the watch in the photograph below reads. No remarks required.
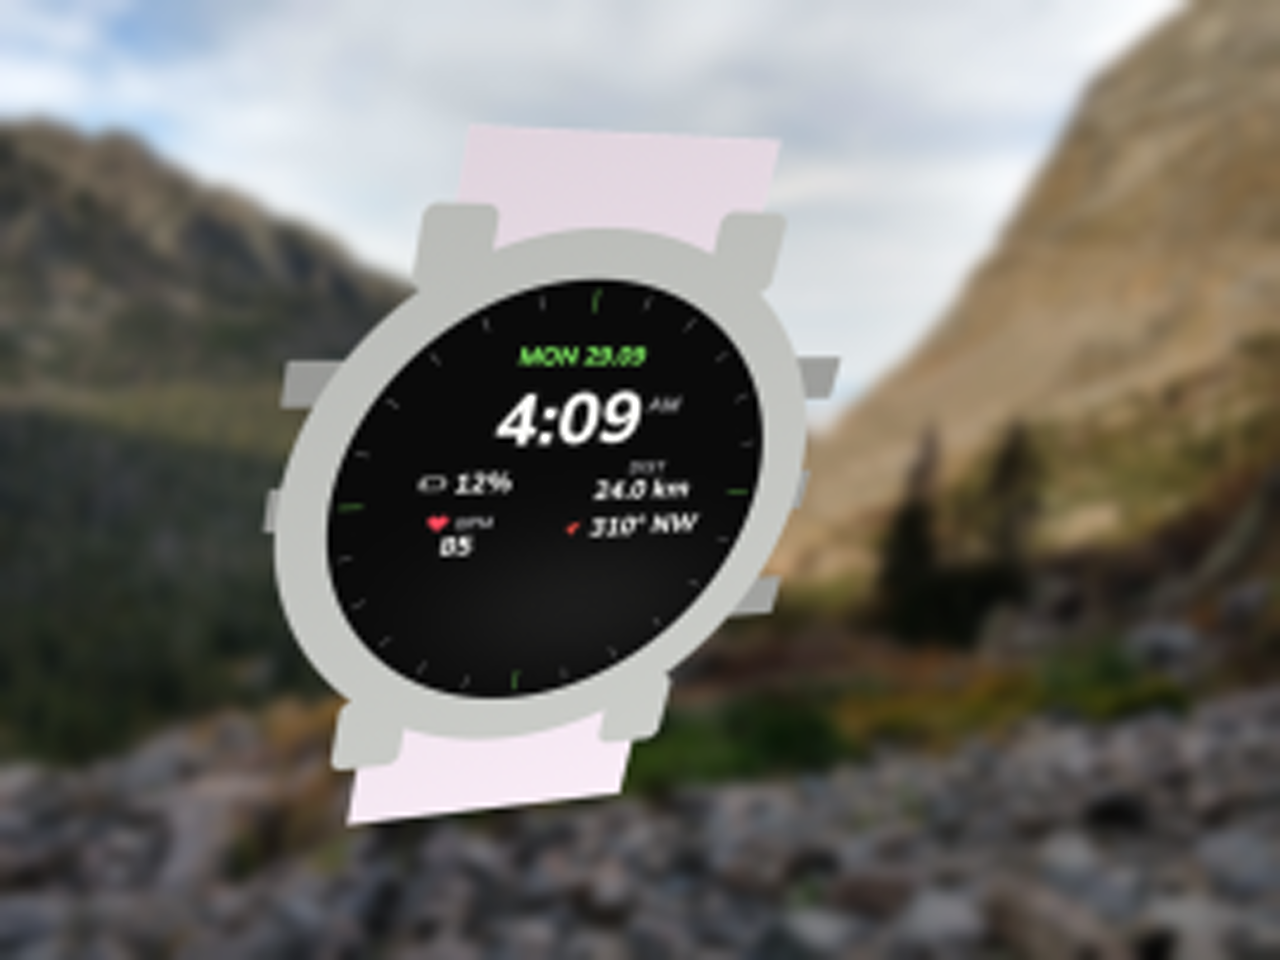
4:09
